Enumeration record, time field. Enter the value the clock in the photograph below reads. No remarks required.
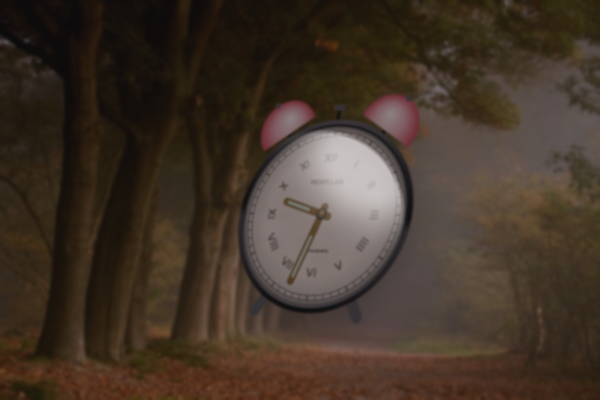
9:33
